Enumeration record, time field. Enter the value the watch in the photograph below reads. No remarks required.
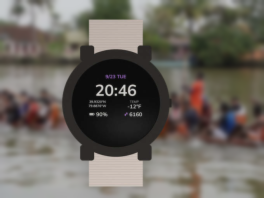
20:46
